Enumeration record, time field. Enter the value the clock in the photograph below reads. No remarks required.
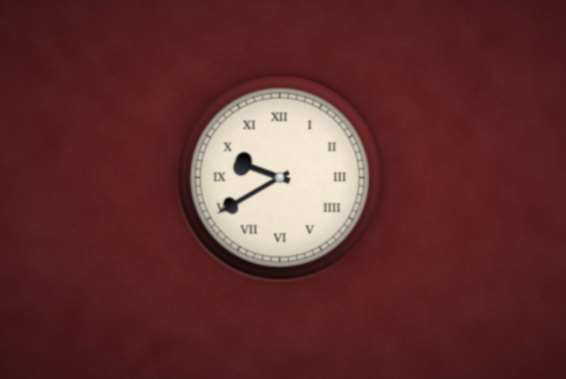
9:40
